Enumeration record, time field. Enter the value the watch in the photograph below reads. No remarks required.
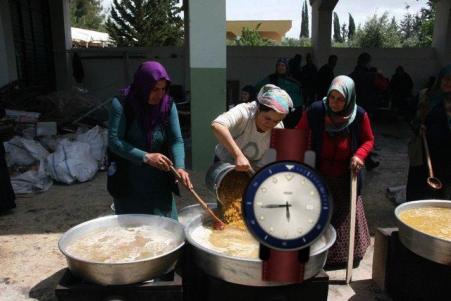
5:44
